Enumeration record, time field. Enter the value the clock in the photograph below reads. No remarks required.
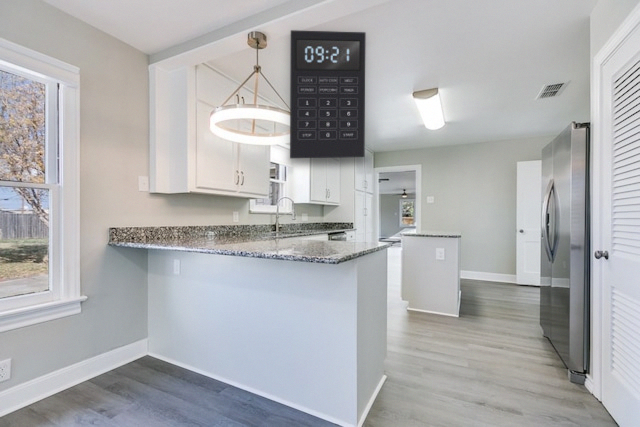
9:21
